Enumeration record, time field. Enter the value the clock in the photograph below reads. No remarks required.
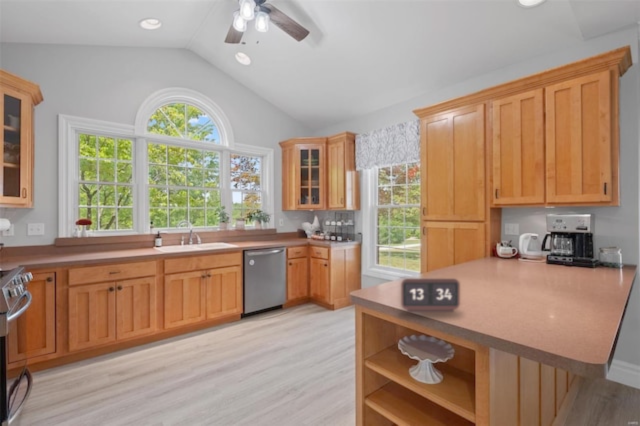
13:34
